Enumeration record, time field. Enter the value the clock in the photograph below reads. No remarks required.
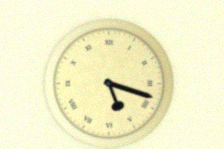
5:18
